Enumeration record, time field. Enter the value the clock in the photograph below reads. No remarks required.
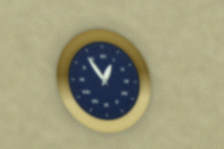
12:54
